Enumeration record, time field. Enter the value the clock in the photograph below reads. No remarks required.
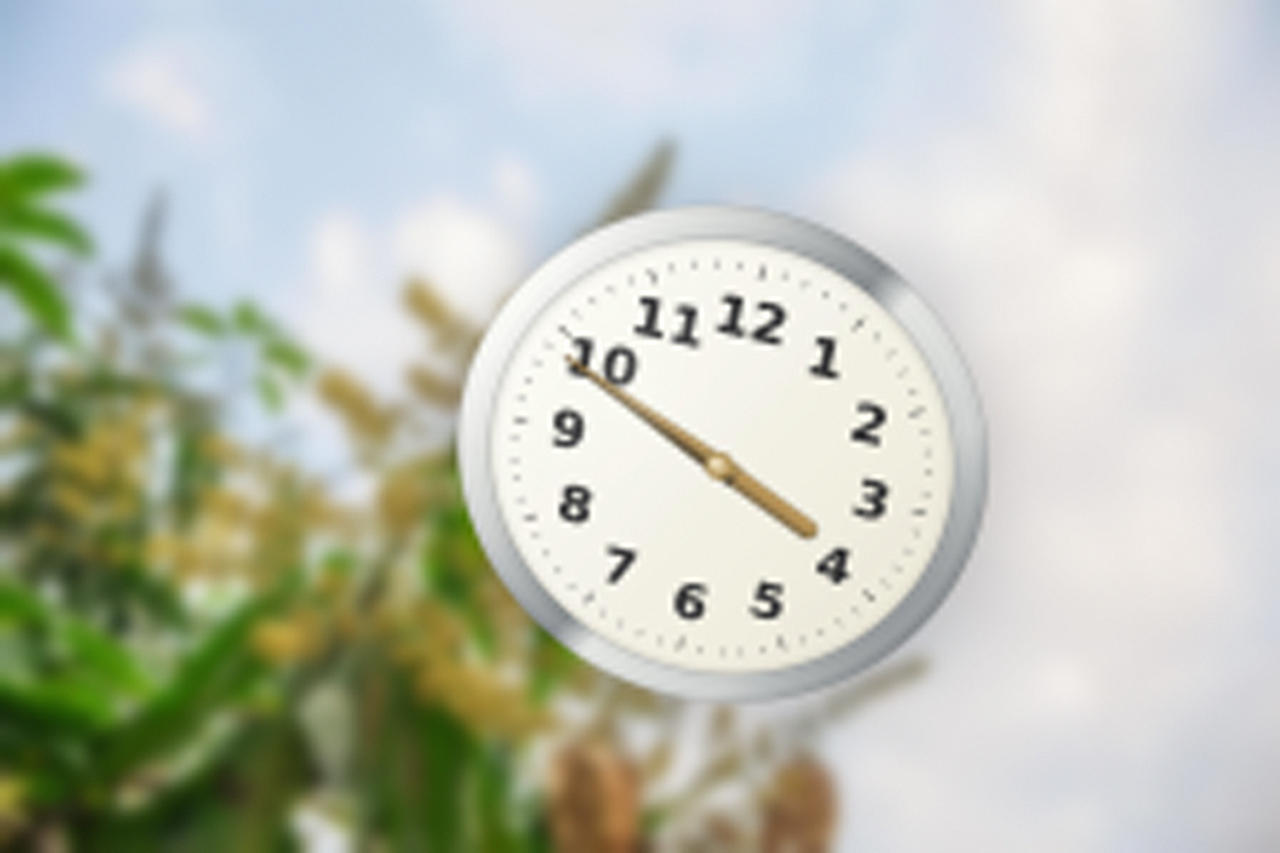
3:49
